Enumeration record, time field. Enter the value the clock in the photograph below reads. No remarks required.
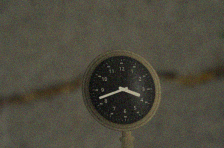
3:42
